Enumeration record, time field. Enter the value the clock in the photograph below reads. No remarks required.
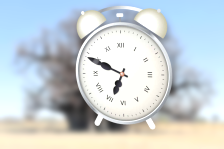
6:49
